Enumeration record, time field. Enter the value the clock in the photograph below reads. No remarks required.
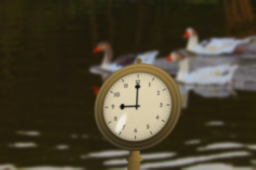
9:00
